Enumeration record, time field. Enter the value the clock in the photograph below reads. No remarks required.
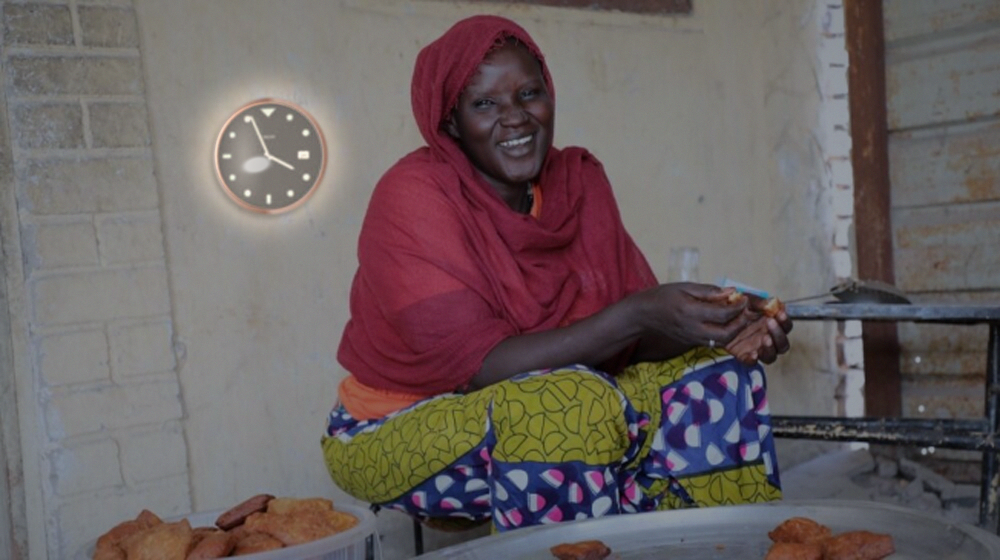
3:56
